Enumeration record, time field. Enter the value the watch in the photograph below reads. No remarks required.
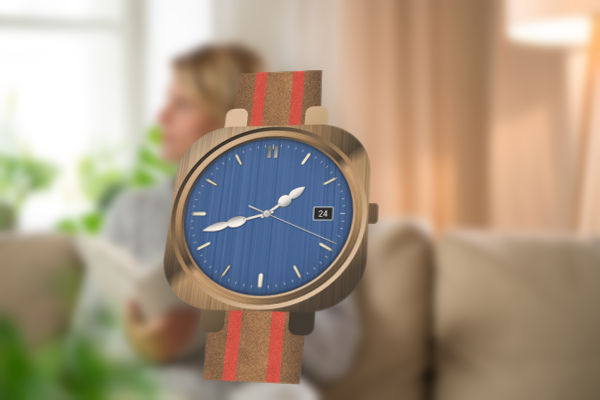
1:42:19
